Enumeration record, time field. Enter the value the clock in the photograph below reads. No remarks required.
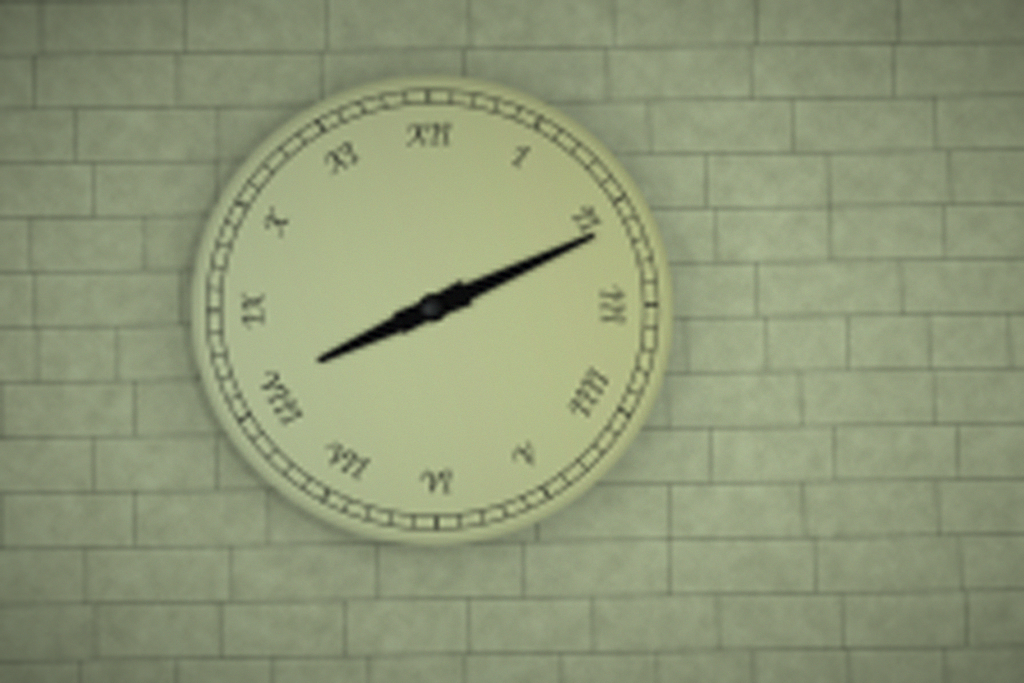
8:11
